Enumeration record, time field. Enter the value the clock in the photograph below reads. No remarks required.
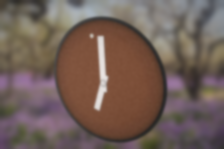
7:02
